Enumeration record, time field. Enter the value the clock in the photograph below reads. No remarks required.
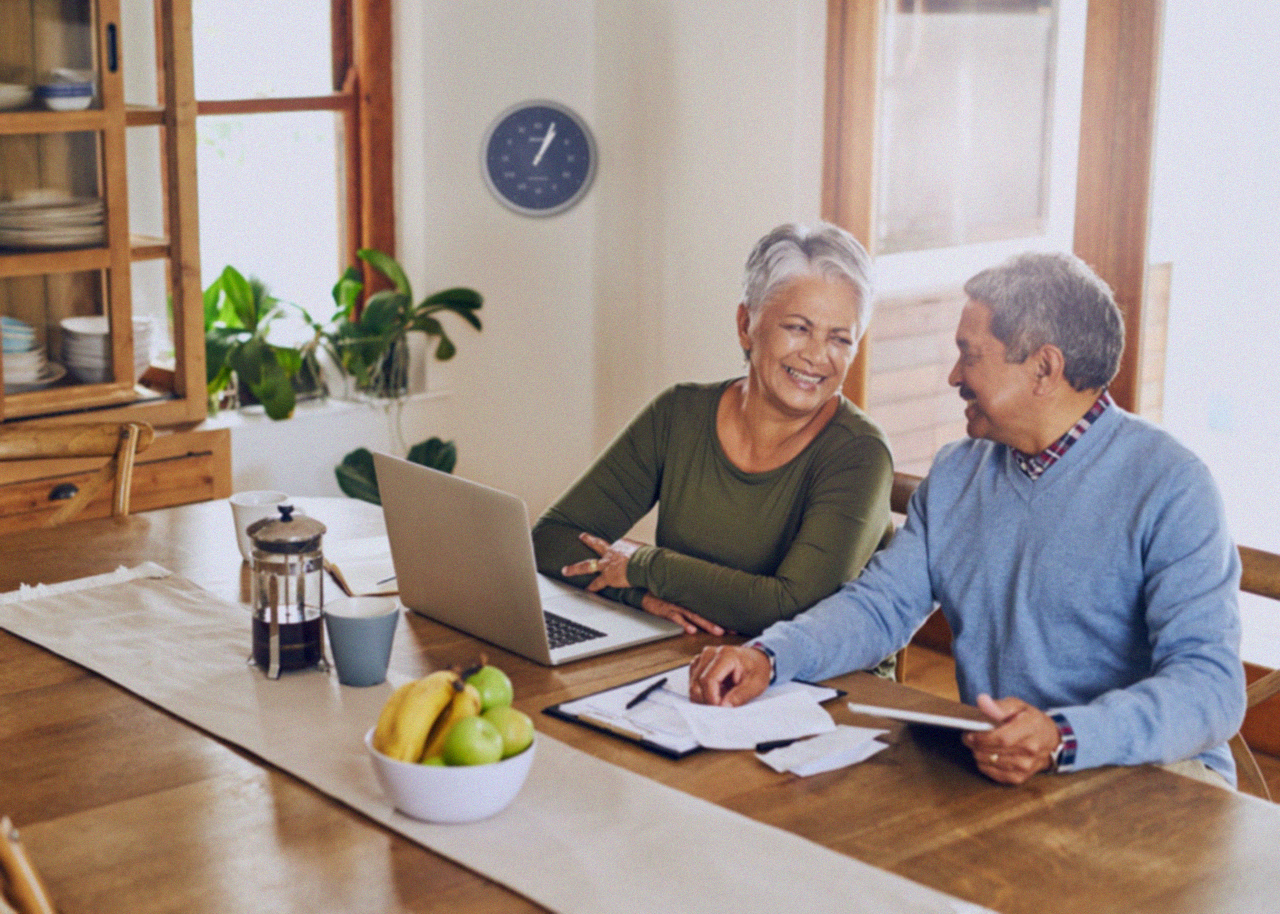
1:04
